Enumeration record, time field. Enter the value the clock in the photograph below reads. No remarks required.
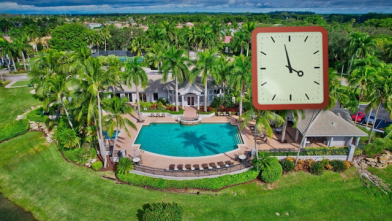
3:58
